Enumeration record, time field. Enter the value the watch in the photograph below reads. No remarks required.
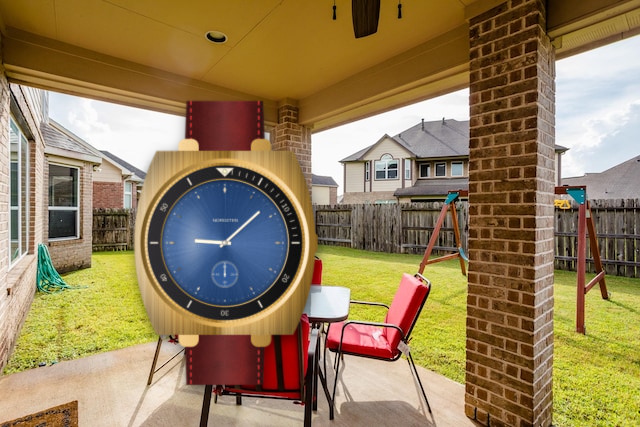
9:08
